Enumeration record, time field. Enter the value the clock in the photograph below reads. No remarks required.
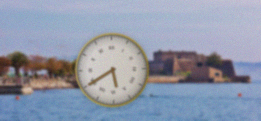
5:40
